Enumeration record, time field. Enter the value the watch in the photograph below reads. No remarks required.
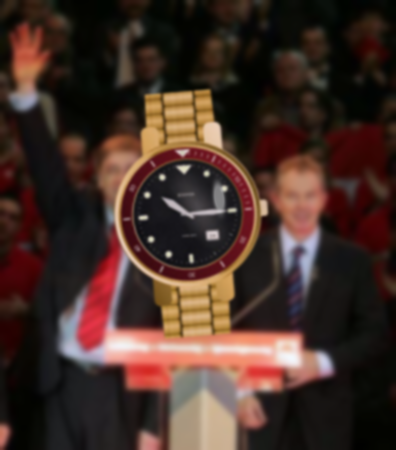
10:15
